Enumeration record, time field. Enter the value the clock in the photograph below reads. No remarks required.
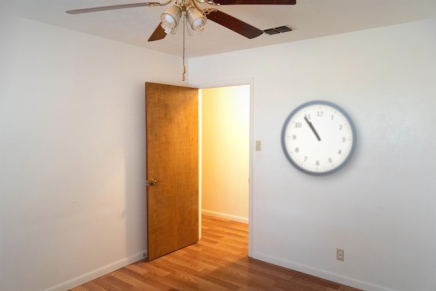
10:54
